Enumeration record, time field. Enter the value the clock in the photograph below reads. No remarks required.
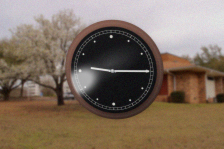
9:15
